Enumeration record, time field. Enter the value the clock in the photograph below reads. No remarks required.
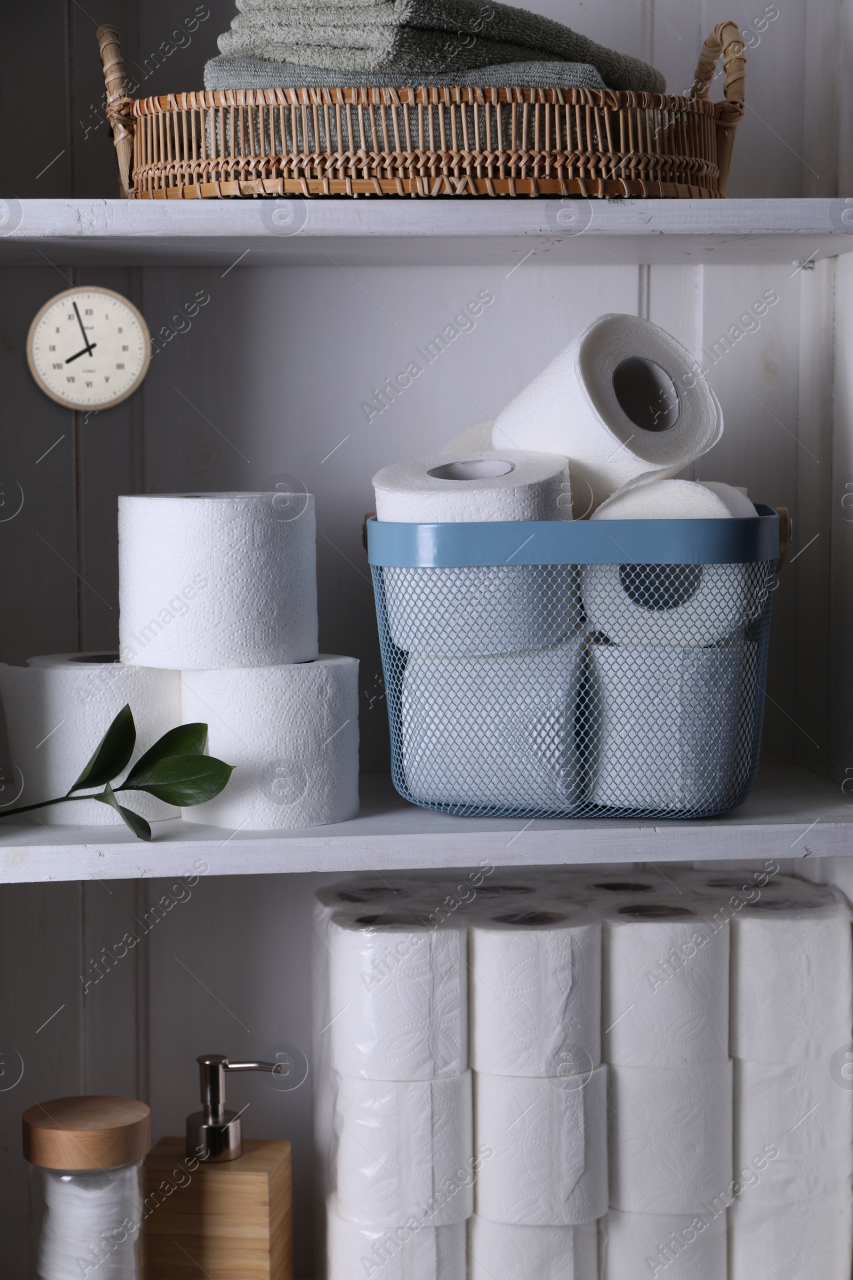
7:57
